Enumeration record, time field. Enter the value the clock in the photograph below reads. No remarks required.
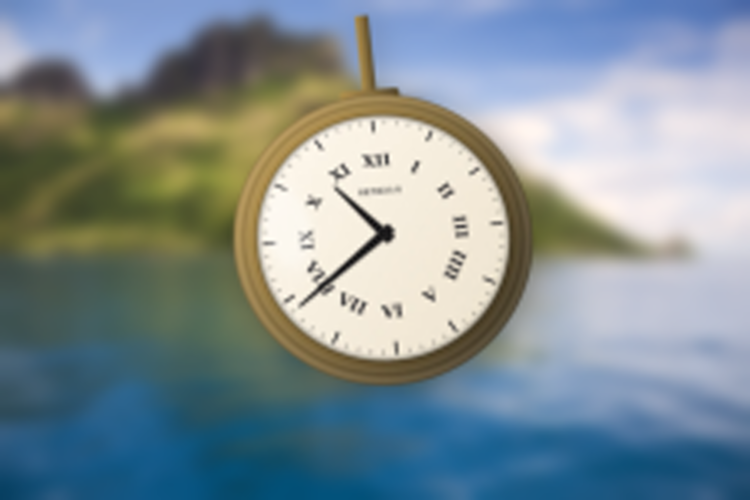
10:39
